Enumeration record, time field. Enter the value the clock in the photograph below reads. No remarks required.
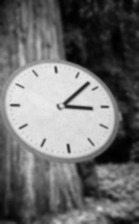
3:08
